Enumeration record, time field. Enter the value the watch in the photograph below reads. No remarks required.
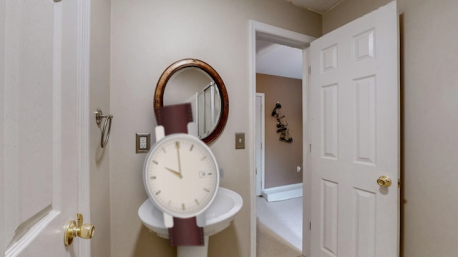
10:00
